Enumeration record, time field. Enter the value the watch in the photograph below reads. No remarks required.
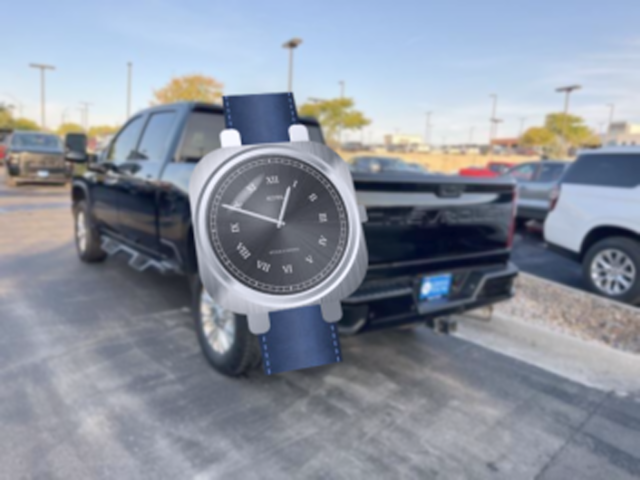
12:49
